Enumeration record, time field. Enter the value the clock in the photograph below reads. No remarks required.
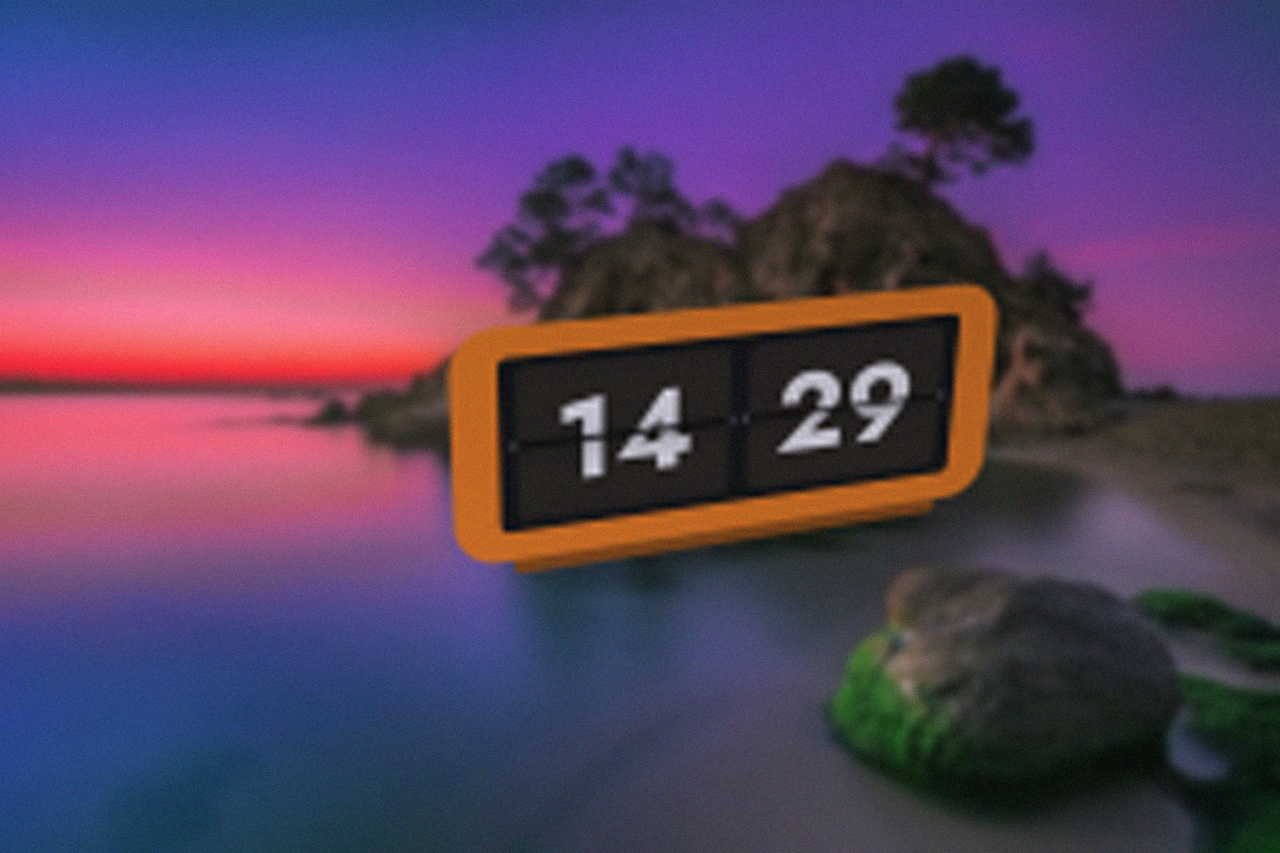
14:29
